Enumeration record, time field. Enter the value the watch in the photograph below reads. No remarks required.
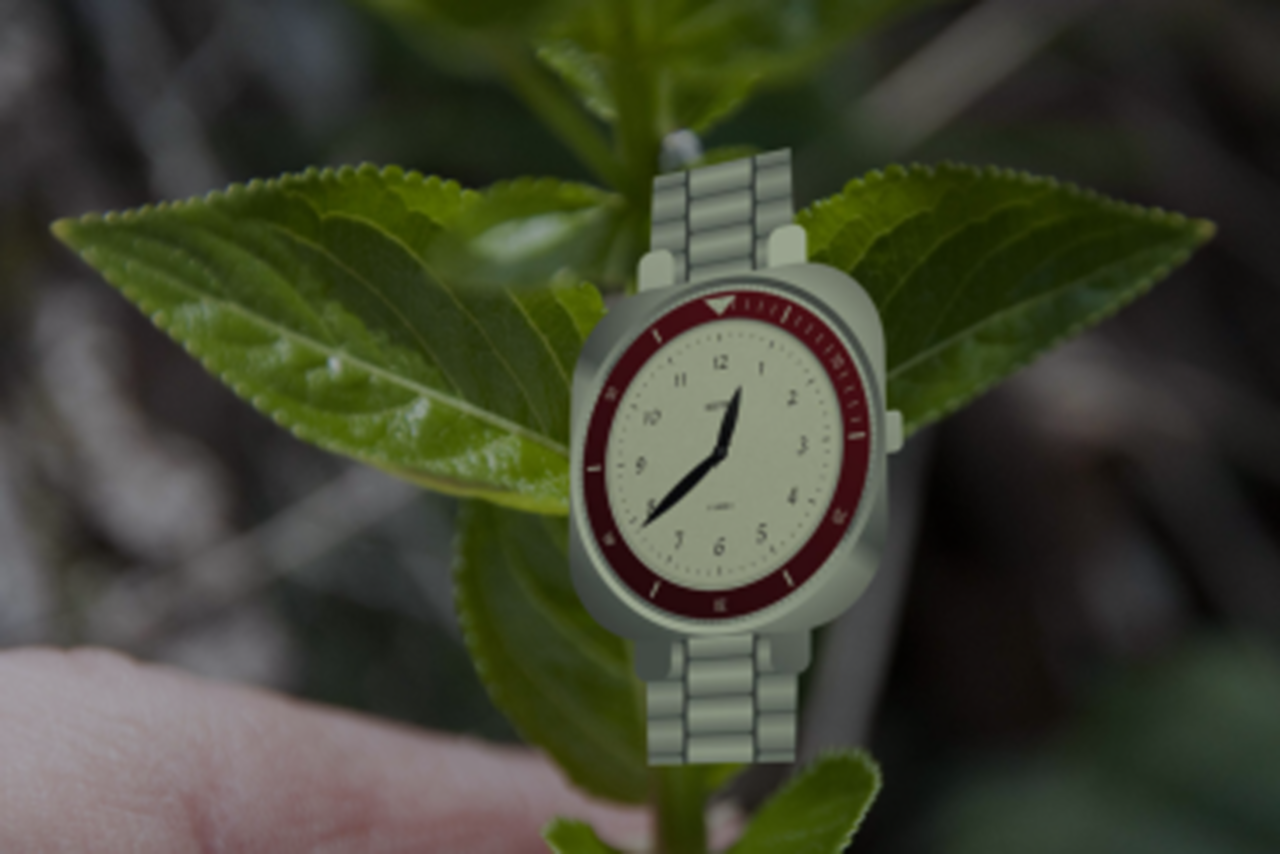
12:39
